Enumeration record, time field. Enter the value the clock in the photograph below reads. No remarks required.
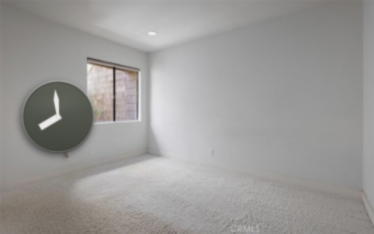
7:59
